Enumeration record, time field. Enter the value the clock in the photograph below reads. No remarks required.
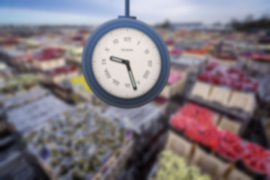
9:27
